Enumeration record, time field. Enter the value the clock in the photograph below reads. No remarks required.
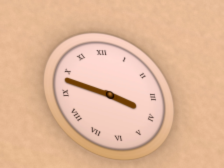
3:48
